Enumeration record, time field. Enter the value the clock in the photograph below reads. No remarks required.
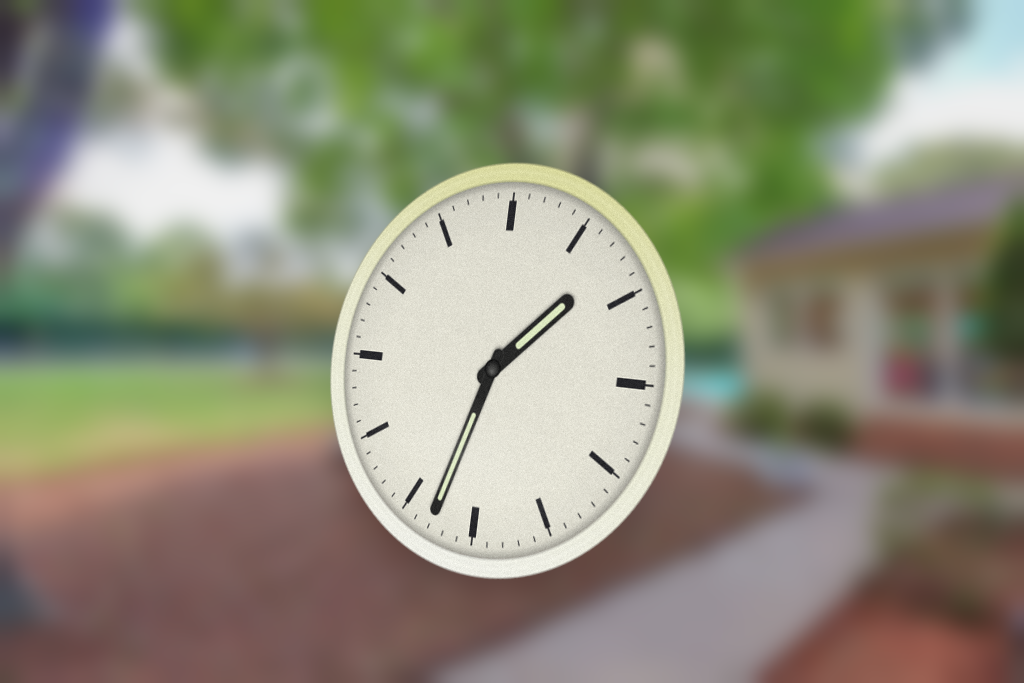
1:33
